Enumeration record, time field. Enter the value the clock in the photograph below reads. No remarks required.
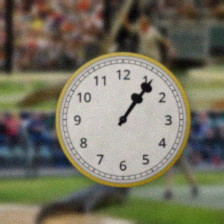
1:06
